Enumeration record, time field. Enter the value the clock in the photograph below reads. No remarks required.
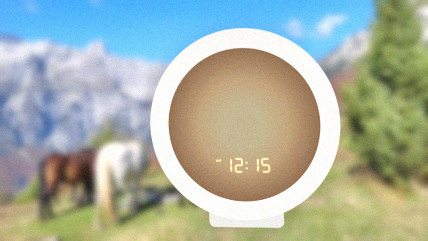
12:15
